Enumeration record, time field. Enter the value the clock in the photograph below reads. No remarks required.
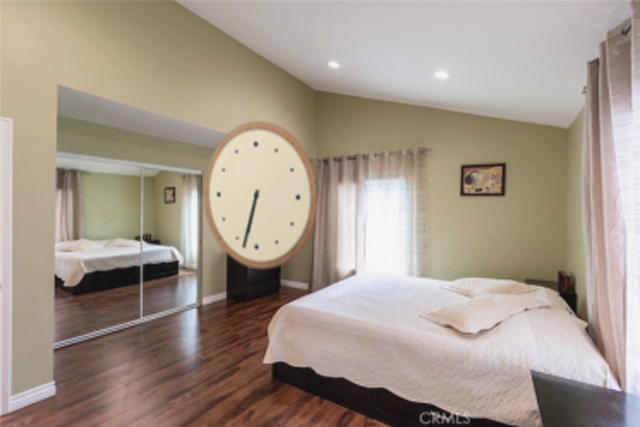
6:33
